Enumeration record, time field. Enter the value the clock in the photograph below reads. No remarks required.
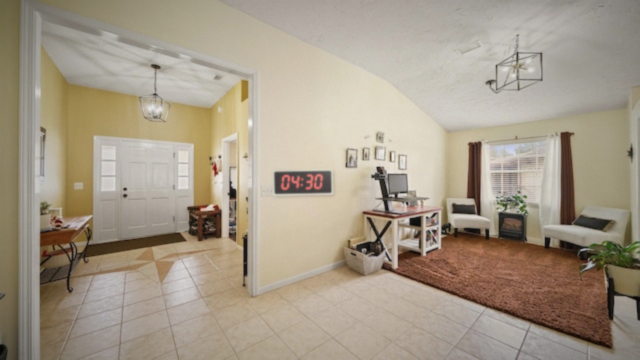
4:30
